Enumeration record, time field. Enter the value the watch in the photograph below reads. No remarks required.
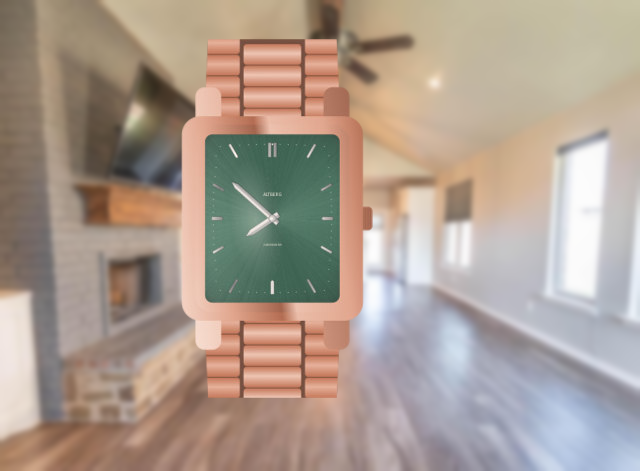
7:52
